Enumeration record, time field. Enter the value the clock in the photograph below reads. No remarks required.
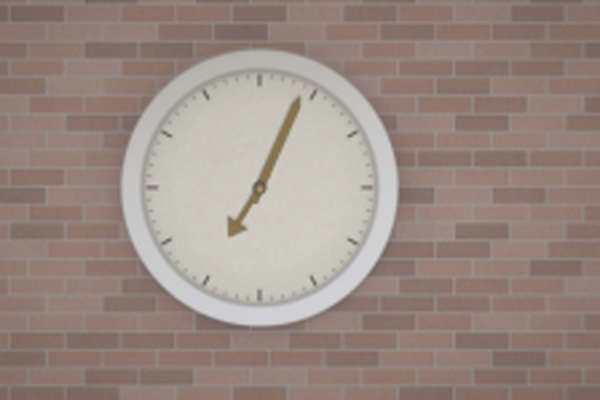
7:04
